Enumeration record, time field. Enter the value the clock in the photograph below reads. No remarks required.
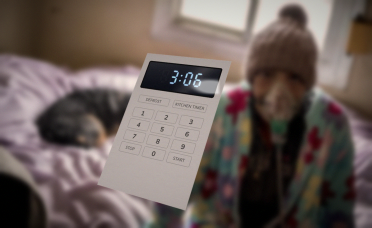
3:06
